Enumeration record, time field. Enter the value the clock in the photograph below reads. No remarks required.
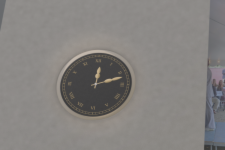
12:12
